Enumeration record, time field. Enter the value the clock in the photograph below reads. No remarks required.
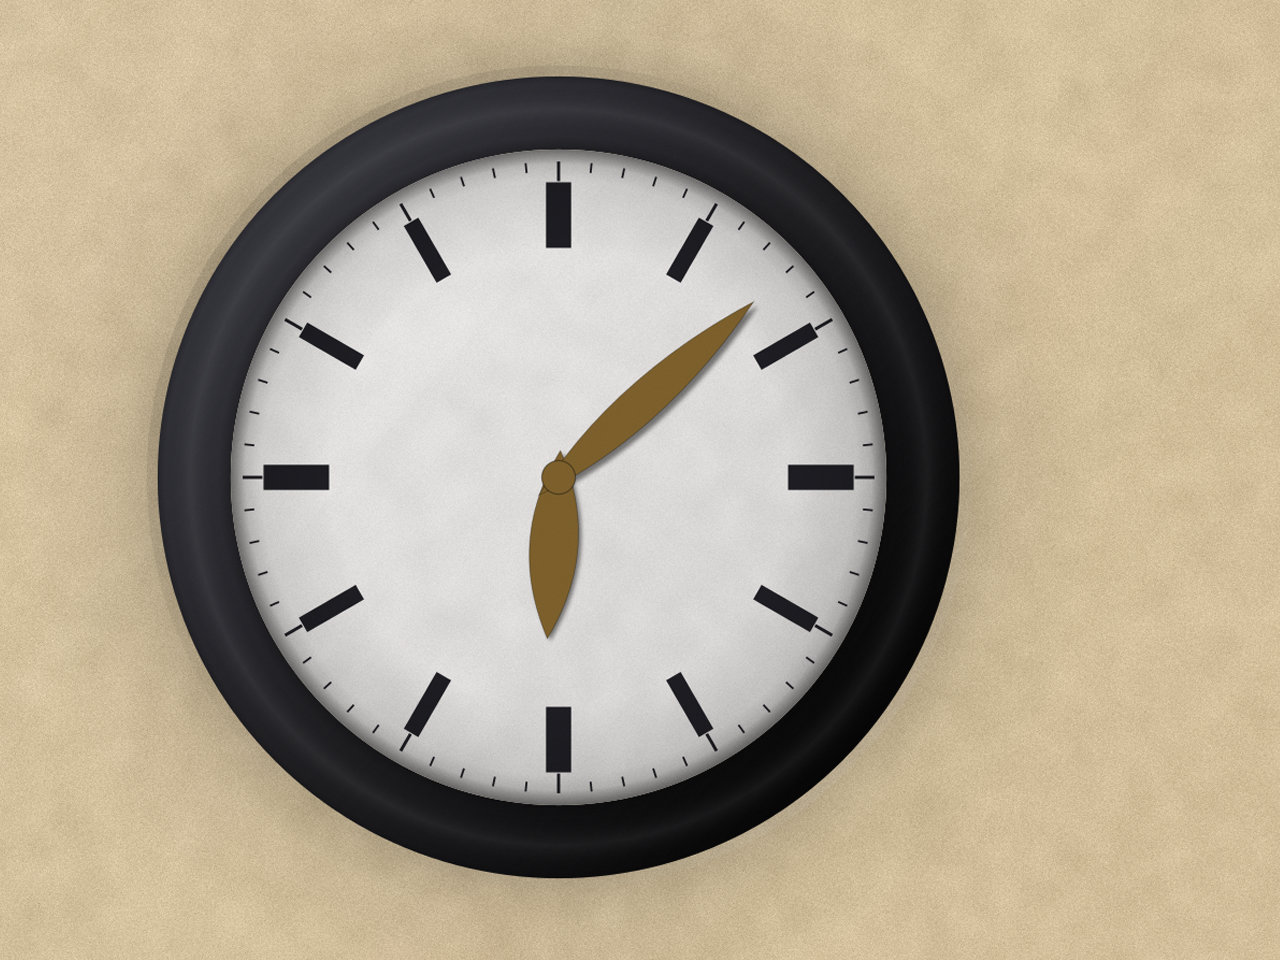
6:08
